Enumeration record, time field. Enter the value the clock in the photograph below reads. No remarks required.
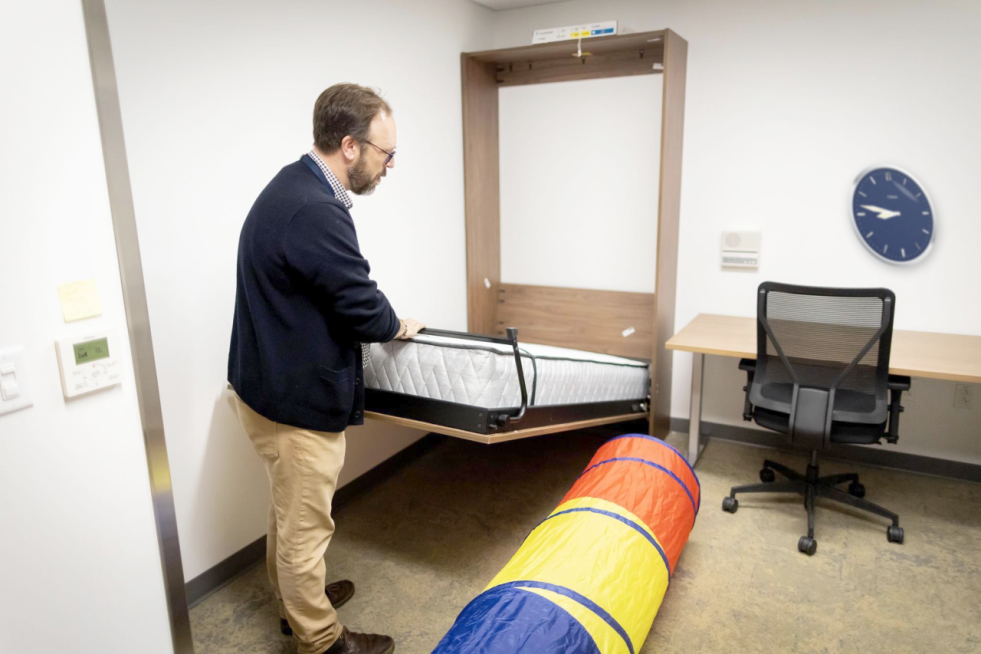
8:47
